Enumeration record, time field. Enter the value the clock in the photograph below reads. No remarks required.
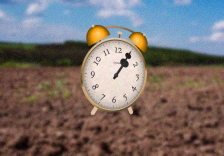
1:05
